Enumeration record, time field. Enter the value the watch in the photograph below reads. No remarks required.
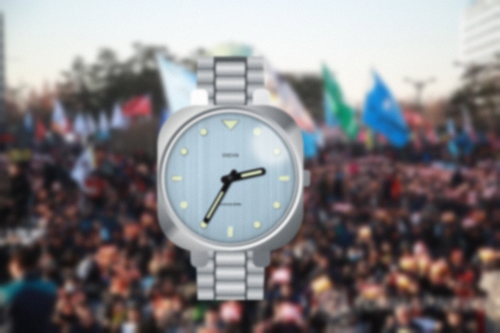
2:35
